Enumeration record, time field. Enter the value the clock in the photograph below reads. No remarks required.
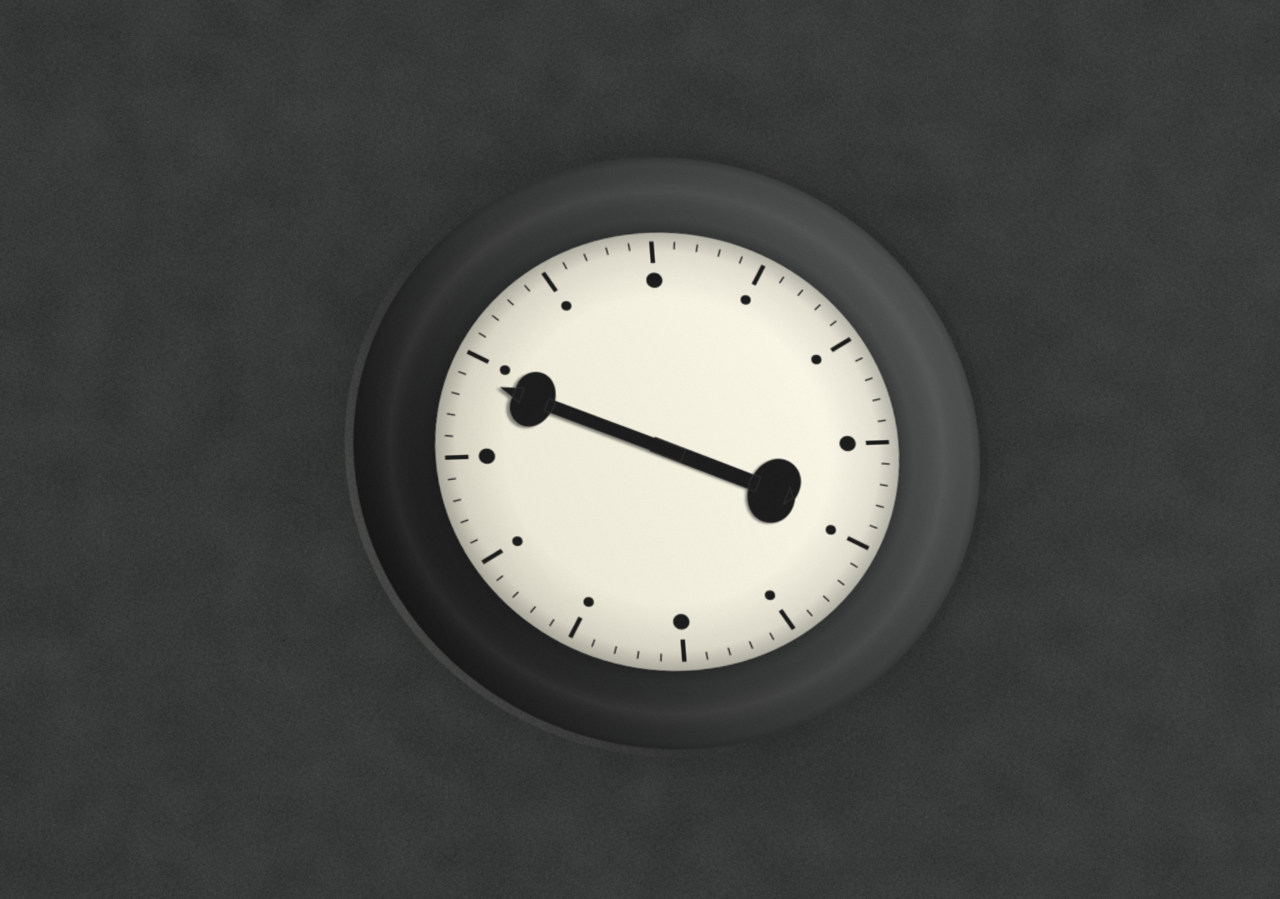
3:49
